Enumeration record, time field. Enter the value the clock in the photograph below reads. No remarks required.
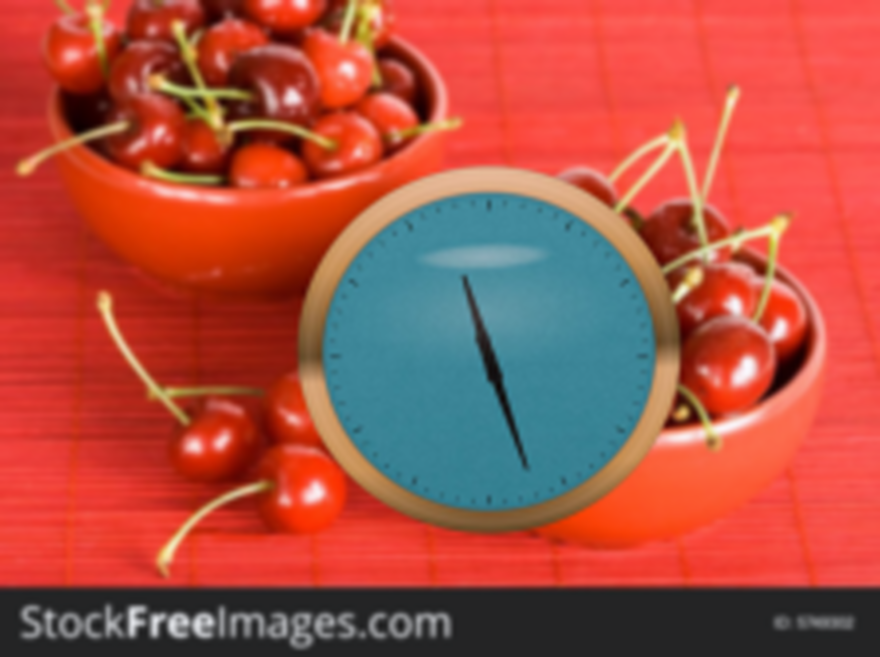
11:27
